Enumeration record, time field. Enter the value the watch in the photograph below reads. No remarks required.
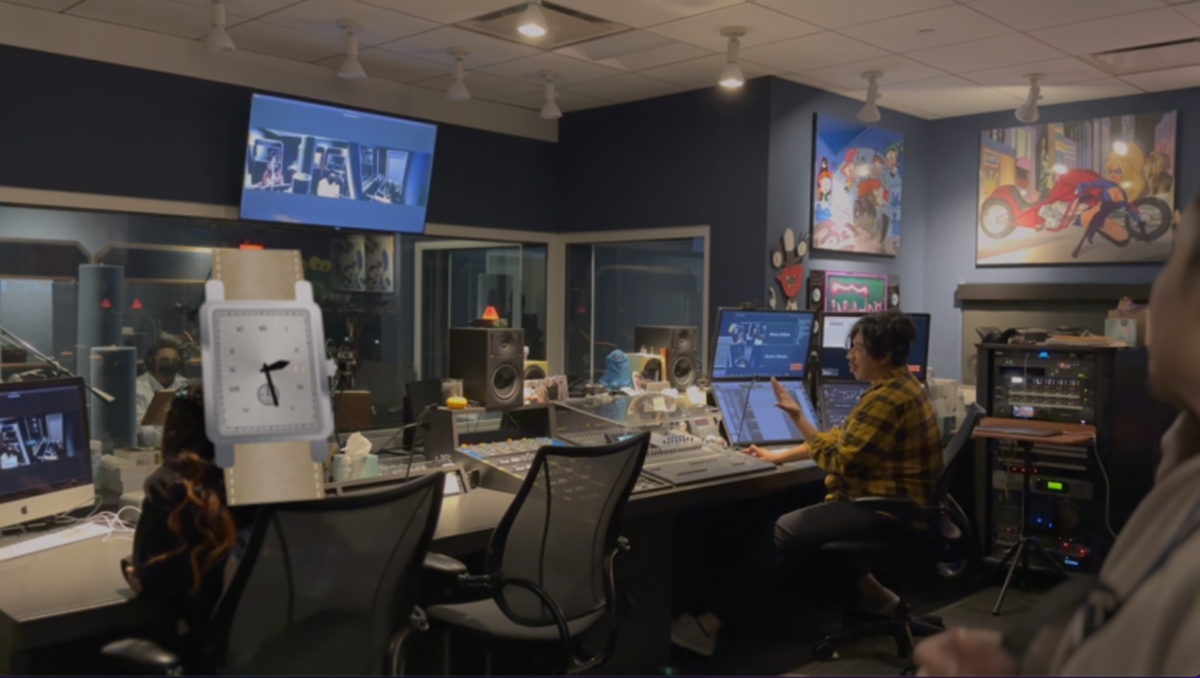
2:28
